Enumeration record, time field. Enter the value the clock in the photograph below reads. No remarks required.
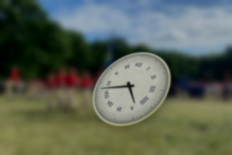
4:43
